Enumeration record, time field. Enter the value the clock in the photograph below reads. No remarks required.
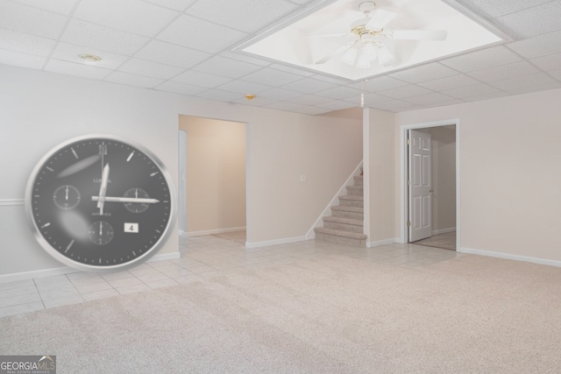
12:15
